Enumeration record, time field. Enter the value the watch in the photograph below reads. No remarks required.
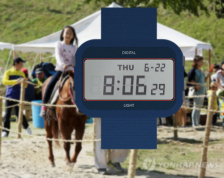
8:06:29
